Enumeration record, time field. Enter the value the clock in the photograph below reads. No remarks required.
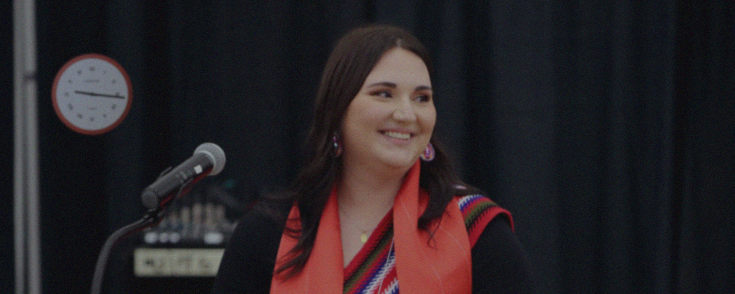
9:16
